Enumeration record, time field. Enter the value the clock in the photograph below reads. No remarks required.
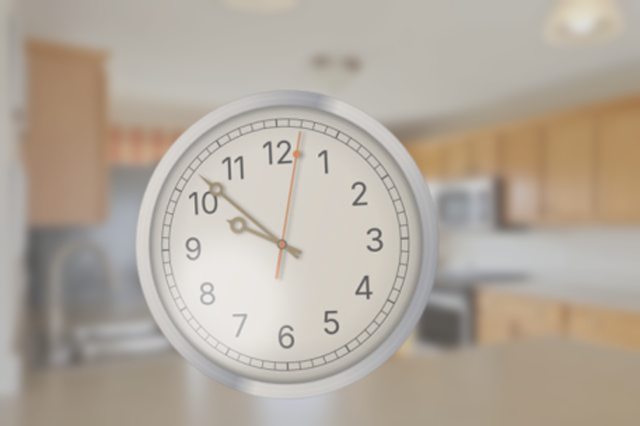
9:52:02
